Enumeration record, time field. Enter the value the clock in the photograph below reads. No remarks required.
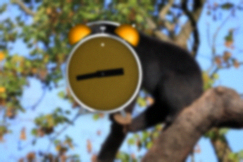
2:43
